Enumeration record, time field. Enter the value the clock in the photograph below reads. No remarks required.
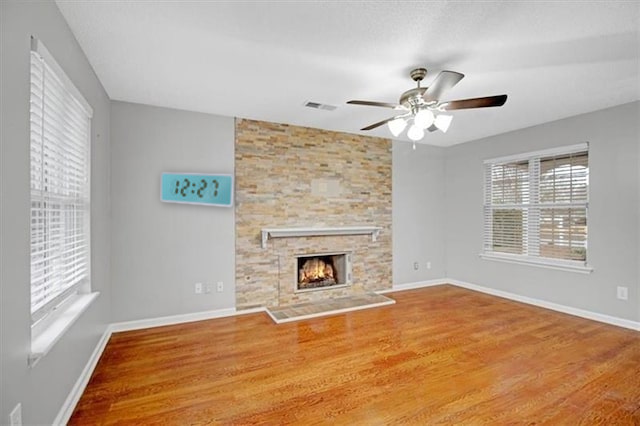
12:27
